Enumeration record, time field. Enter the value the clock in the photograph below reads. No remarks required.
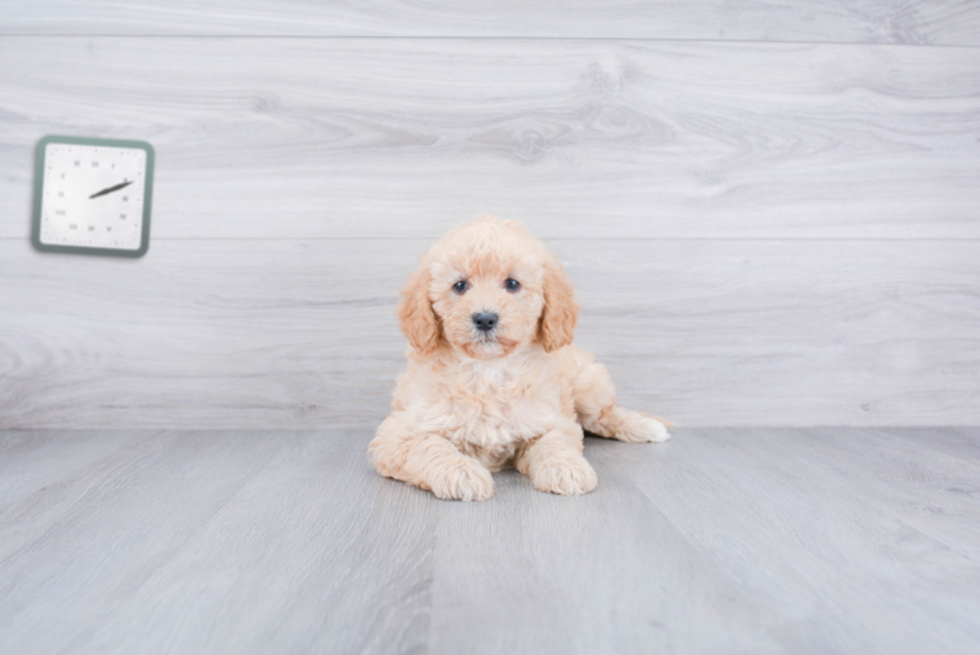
2:11
